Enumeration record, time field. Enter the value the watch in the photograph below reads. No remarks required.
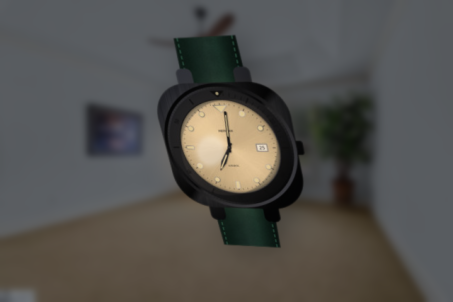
7:01
